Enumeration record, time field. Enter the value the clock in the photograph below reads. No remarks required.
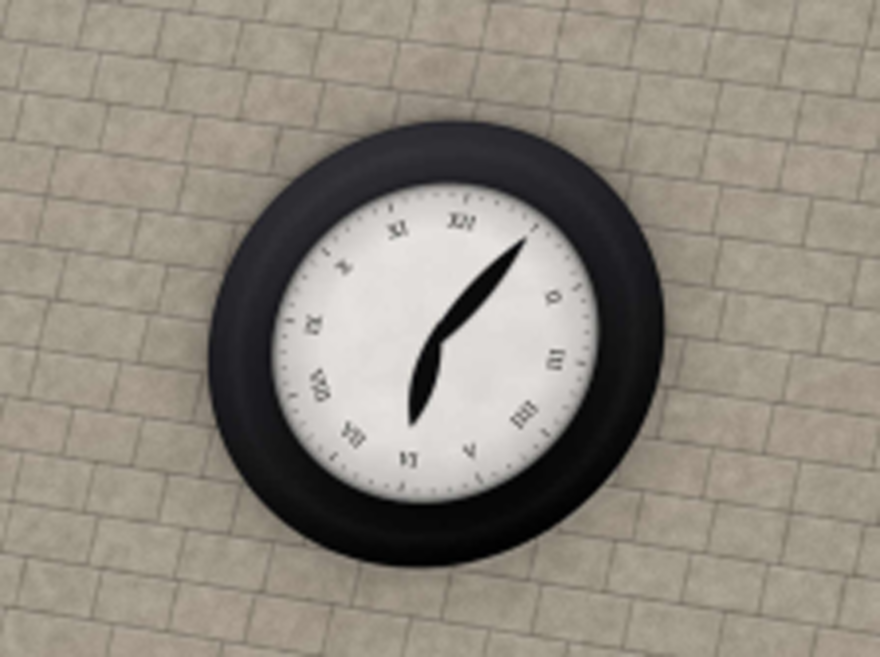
6:05
